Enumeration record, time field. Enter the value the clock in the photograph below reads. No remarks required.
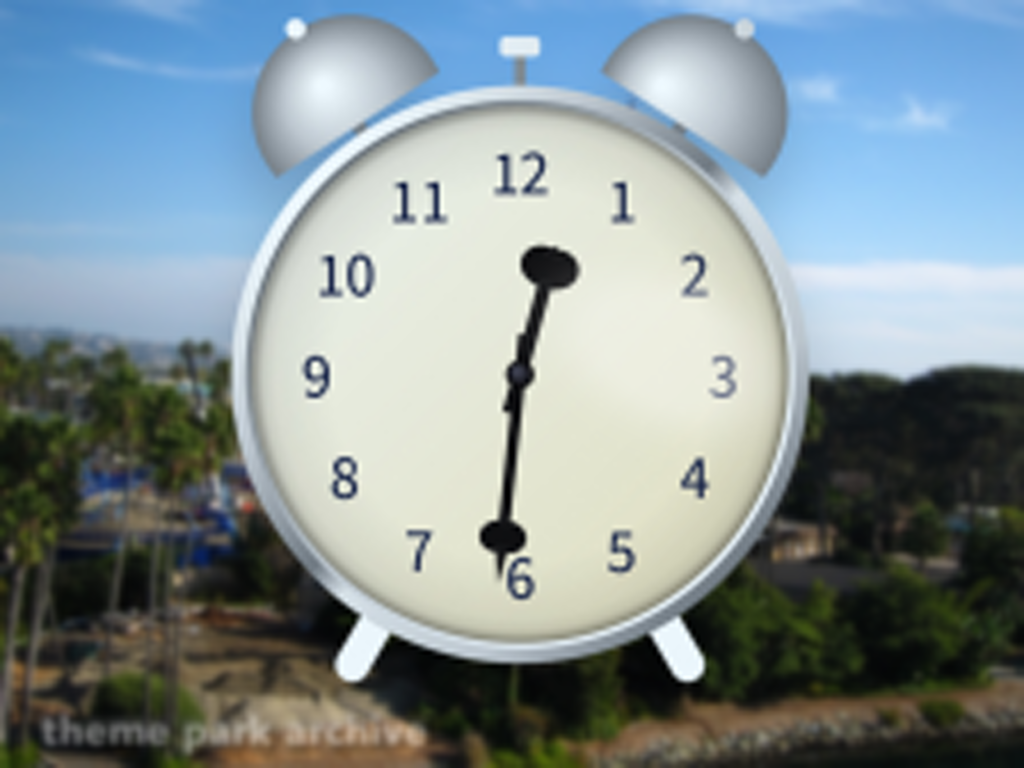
12:31
